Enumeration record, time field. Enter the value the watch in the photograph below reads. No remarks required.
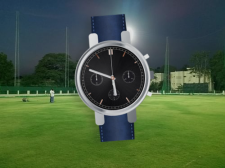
5:49
